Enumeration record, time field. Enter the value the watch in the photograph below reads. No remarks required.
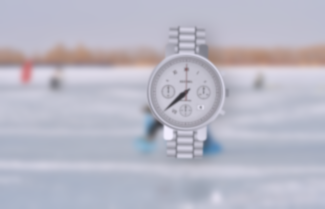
7:38
